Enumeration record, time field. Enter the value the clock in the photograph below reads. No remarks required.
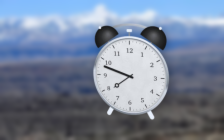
7:48
